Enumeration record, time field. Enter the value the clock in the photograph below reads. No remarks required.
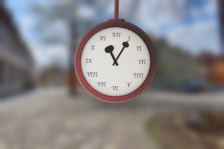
11:05
